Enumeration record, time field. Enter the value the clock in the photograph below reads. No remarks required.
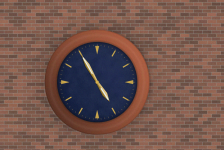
4:55
